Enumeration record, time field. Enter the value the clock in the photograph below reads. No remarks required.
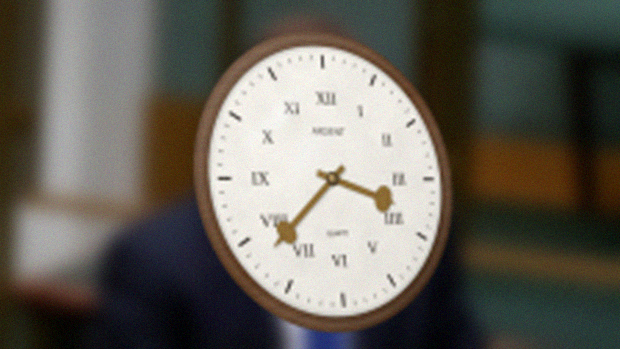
3:38
